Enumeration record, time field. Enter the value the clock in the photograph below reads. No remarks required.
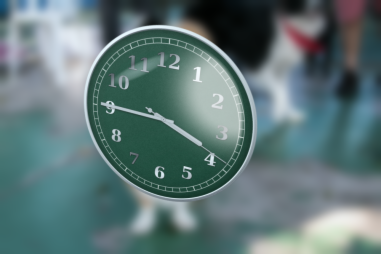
3:45:19
